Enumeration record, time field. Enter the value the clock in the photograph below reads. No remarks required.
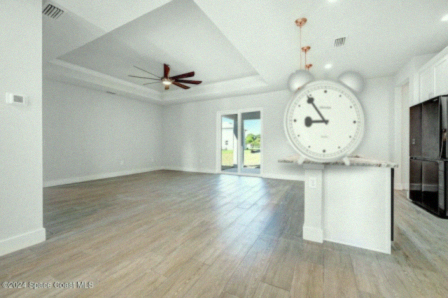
8:54
